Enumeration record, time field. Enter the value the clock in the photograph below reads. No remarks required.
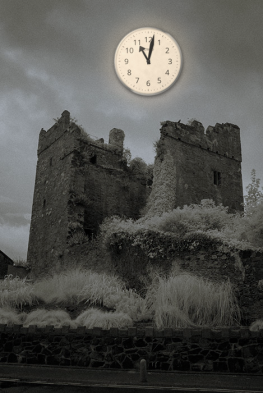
11:02
